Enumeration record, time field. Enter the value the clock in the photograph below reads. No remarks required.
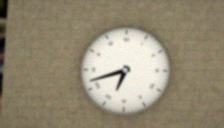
6:42
